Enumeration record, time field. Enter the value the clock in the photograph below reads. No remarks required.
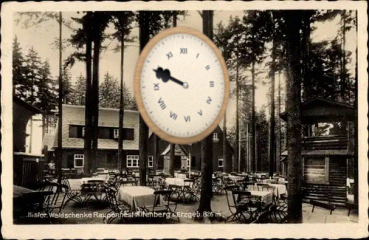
9:49
